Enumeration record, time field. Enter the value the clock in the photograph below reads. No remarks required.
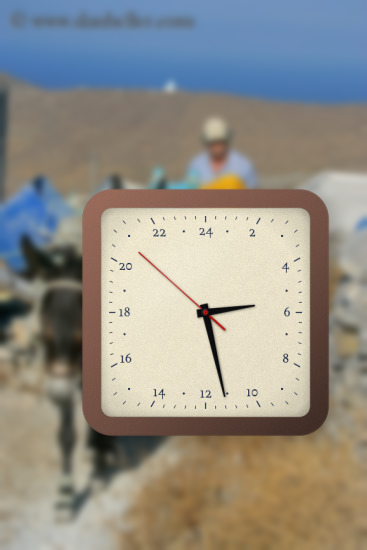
5:27:52
